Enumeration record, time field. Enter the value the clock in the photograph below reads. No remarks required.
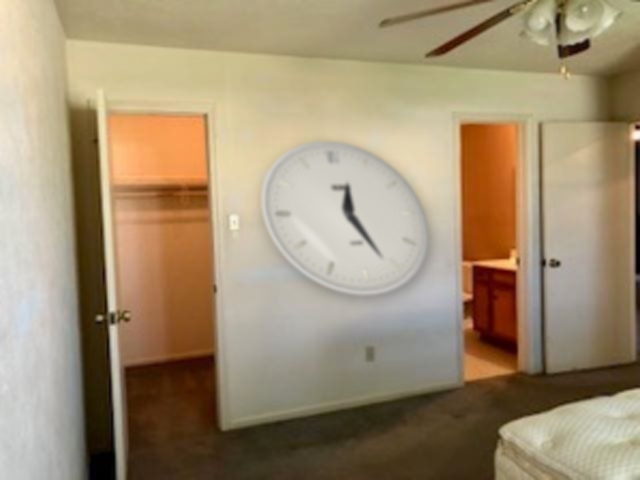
12:26
